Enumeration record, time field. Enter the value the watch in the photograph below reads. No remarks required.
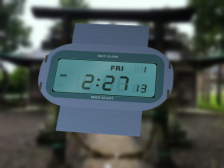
2:27:13
